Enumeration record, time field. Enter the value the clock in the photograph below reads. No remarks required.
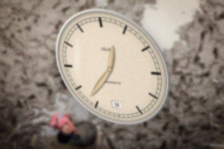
12:37
